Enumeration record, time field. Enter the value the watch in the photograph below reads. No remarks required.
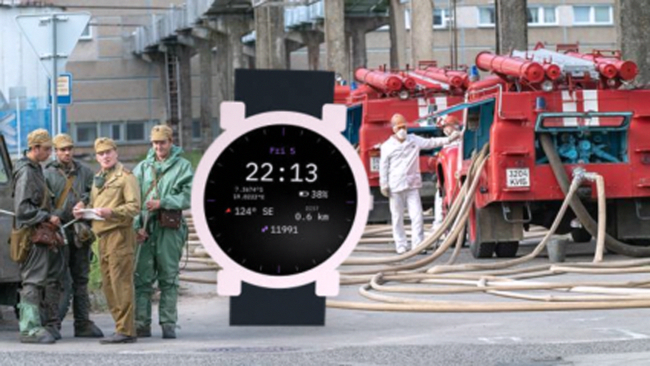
22:13
